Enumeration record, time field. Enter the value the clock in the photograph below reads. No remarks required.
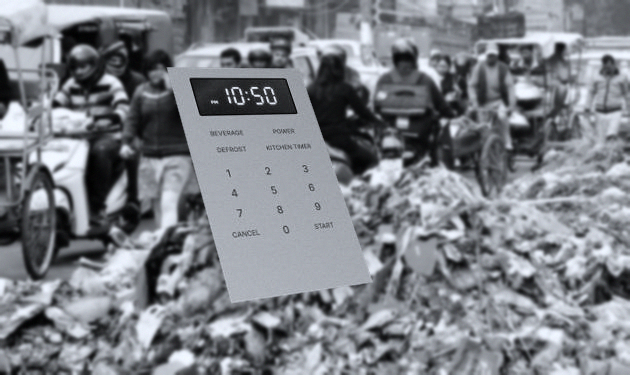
10:50
